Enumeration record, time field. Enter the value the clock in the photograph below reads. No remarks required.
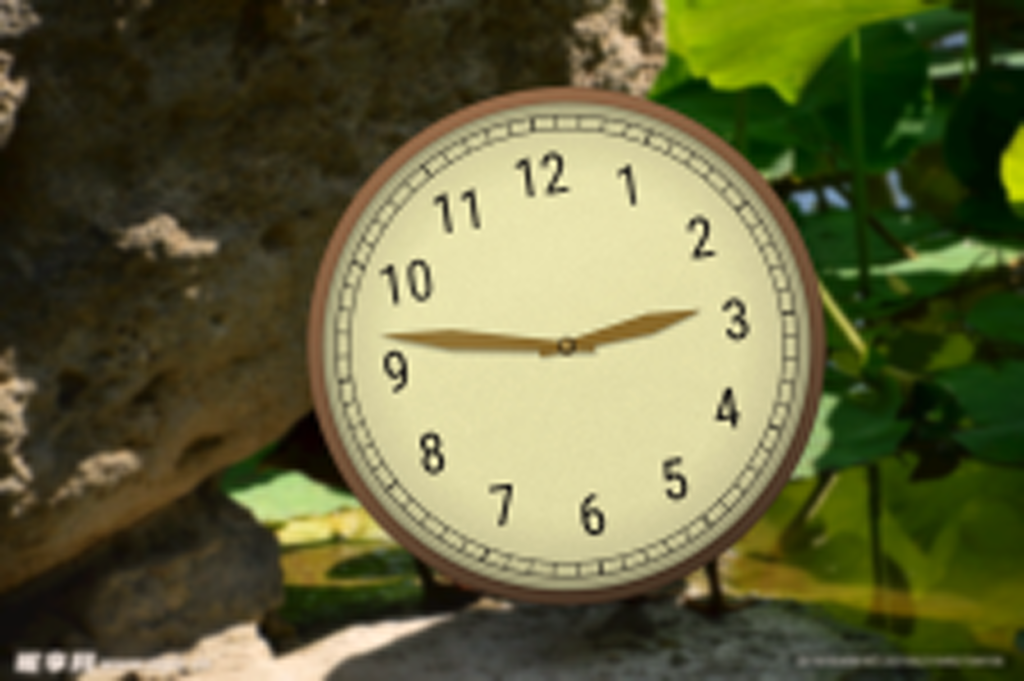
2:47
